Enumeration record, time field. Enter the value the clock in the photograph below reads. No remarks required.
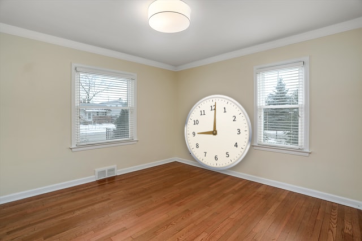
9:01
